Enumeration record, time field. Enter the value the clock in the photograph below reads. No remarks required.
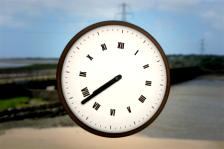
7:38
